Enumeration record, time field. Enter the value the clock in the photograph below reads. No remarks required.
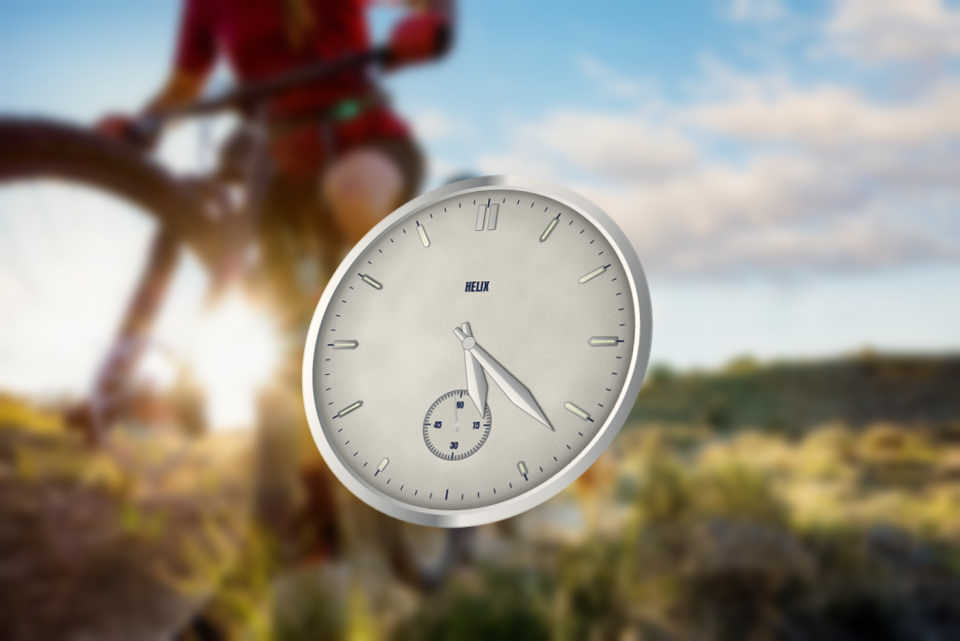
5:21:58
